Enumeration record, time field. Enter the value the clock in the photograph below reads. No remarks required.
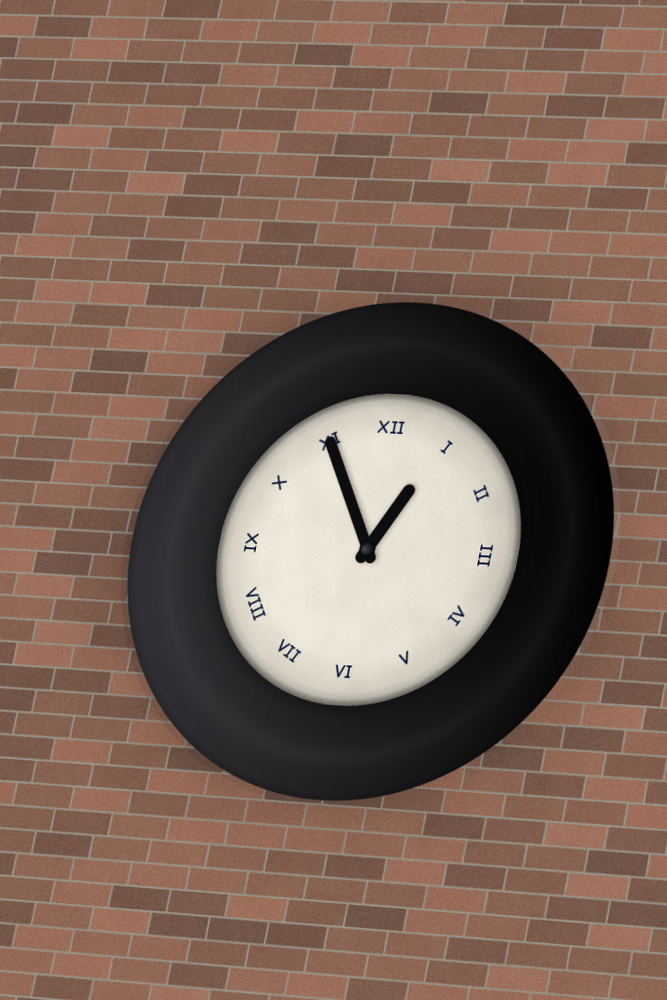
12:55
